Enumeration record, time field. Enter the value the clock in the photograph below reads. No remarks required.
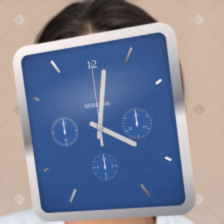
4:02
